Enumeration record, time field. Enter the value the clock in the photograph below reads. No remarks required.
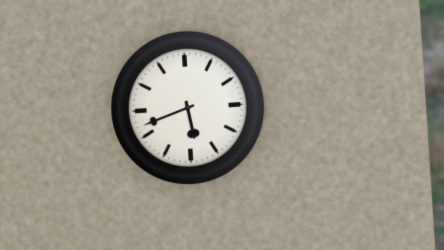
5:42
